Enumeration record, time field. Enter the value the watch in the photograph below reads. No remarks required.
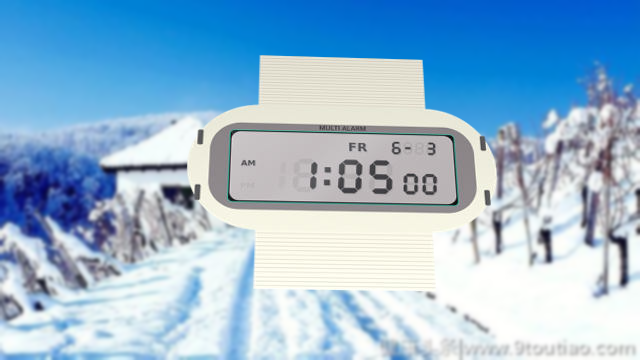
1:05:00
